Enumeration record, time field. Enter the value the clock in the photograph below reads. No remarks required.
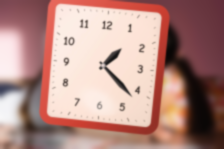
1:22
